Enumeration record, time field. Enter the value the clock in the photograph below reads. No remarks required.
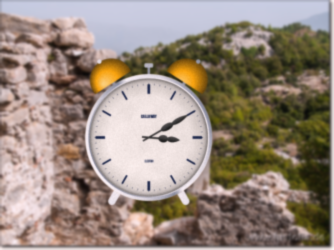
3:10
